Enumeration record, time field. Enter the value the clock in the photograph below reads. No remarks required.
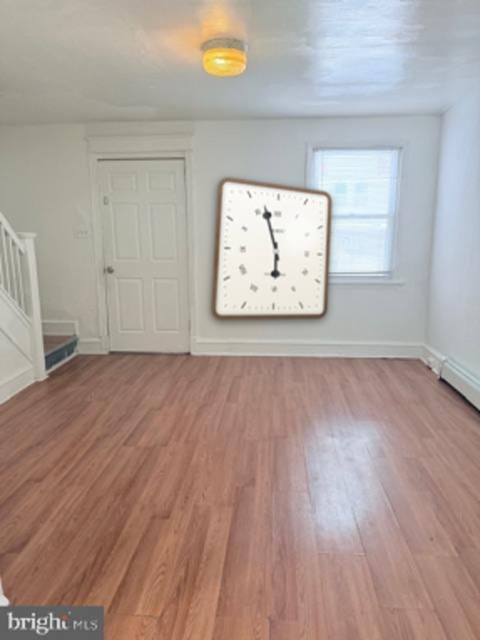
5:57
